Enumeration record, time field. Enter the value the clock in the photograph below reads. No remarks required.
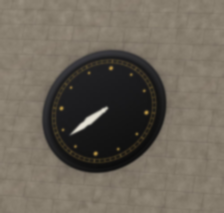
7:38
